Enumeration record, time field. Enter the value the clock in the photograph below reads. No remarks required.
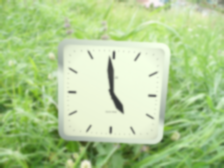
4:59
